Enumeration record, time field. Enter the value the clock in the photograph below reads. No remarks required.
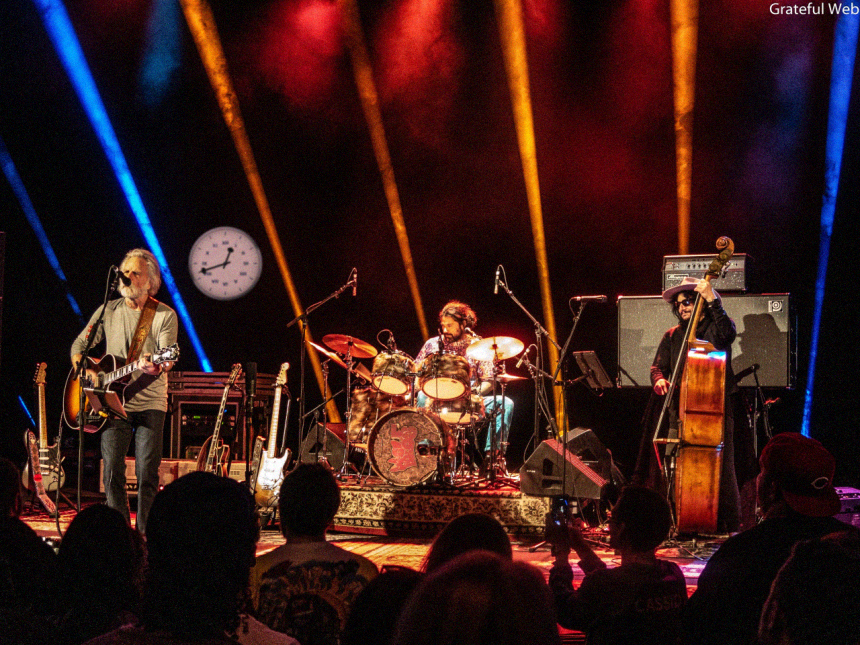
12:42
